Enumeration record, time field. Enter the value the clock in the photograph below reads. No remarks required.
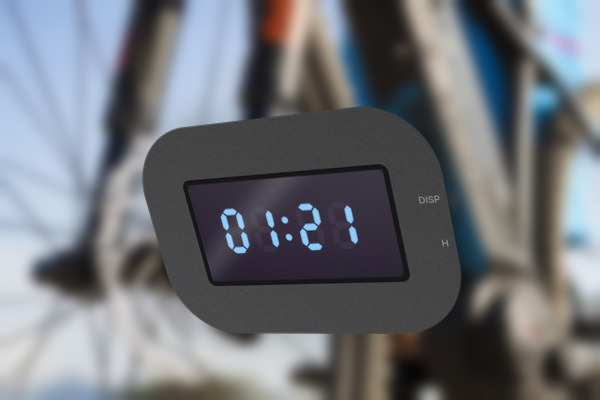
1:21
